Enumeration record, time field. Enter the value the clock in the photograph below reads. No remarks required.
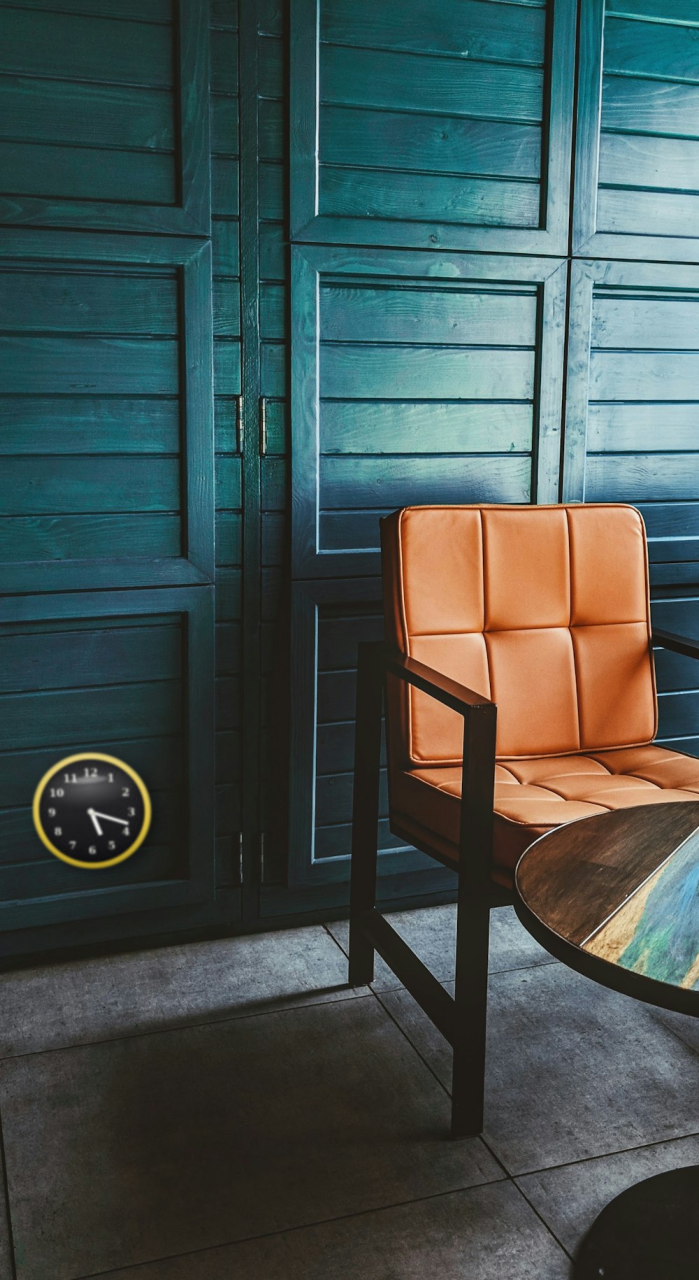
5:18
